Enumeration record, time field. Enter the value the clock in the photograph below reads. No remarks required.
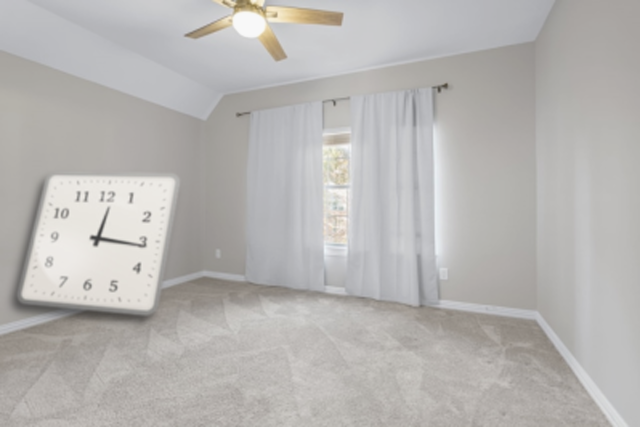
12:16
